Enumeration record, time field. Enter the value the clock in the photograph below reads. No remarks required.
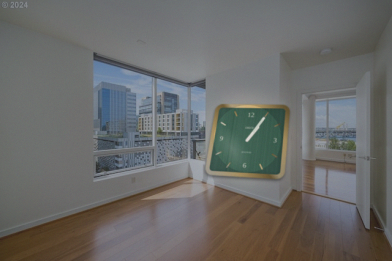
1:05
